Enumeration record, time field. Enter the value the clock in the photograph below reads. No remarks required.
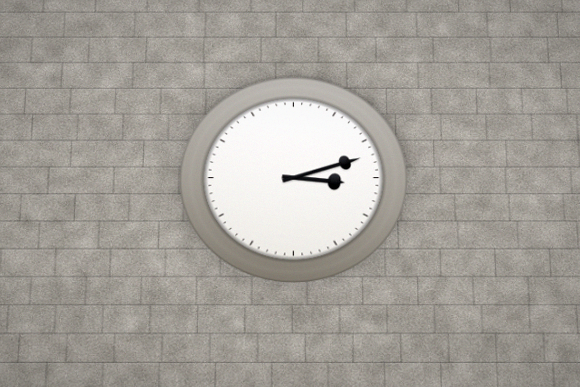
3:12
